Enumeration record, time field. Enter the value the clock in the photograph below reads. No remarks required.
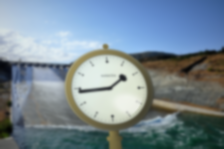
1:44
